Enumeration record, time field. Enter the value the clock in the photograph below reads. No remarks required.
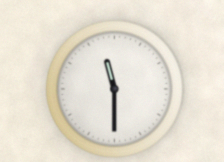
11:30
